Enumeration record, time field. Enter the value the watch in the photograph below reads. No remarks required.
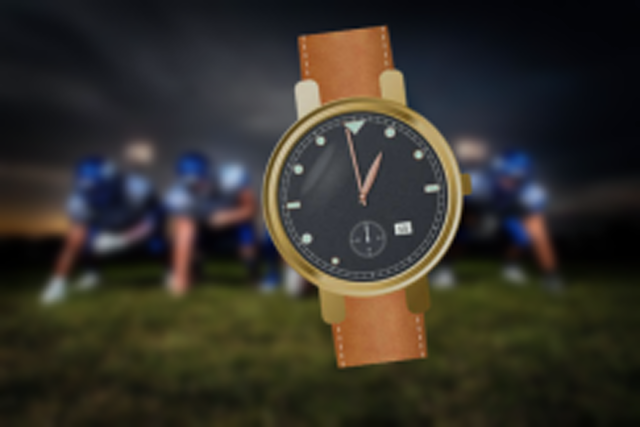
12:59
